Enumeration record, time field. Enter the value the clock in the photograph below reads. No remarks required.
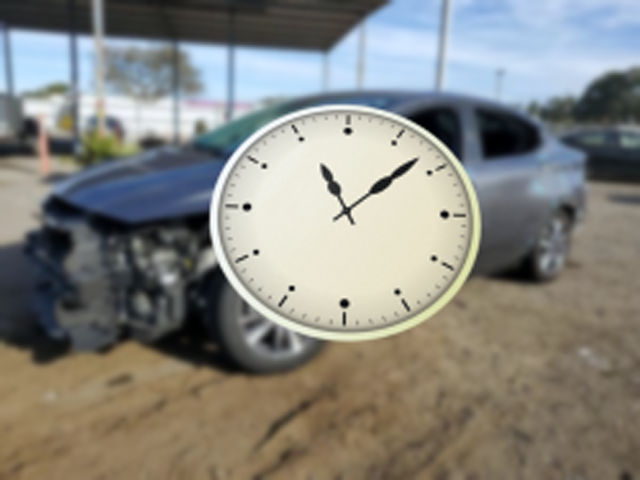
11:08
